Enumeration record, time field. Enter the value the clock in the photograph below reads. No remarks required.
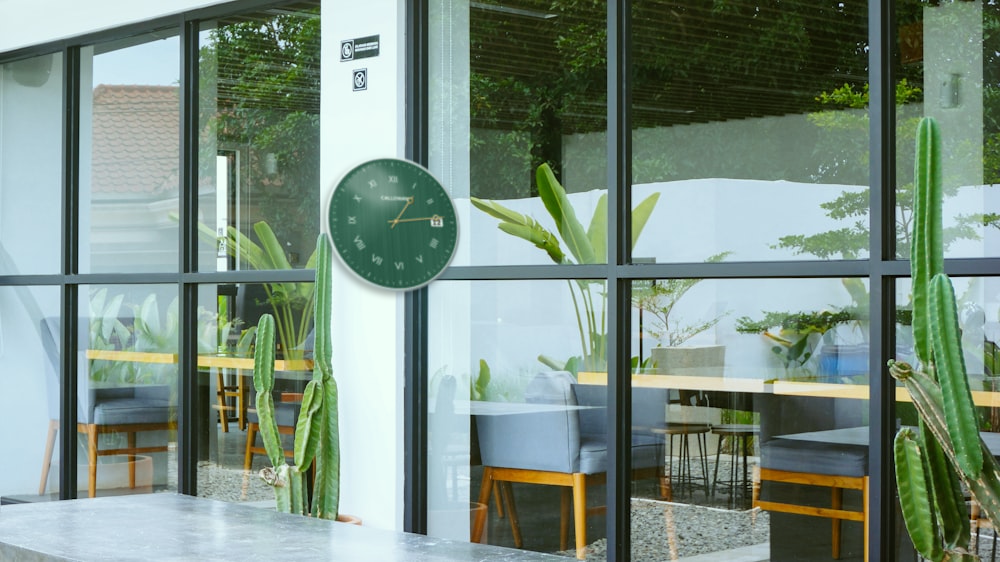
1:14
